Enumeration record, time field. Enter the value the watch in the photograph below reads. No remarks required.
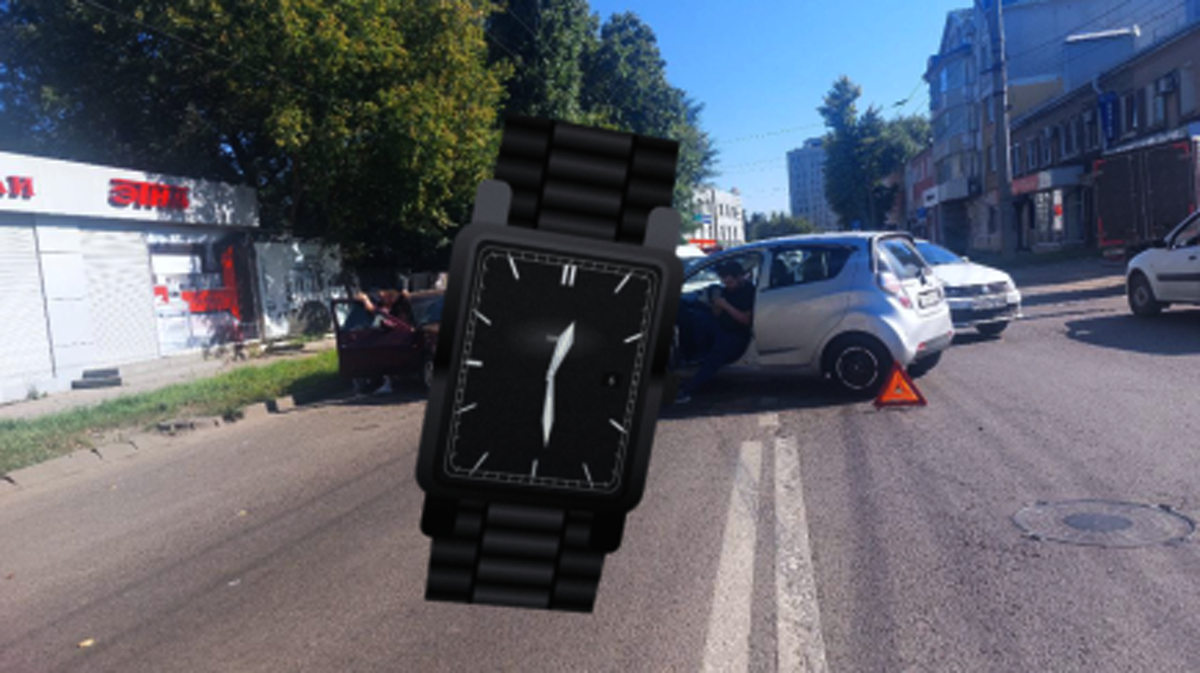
12:29
